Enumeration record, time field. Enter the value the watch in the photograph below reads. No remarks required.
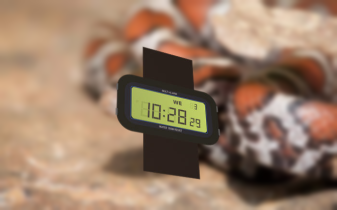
10:28:29
